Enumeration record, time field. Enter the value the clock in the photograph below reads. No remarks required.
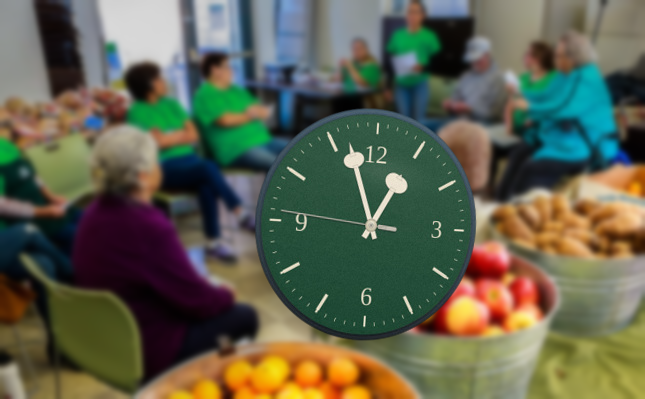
12:56:46
